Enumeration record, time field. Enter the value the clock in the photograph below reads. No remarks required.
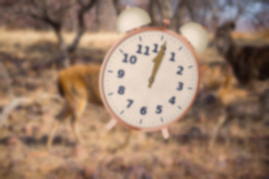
12:01
